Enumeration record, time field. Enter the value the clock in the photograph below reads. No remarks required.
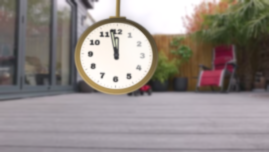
11:58
